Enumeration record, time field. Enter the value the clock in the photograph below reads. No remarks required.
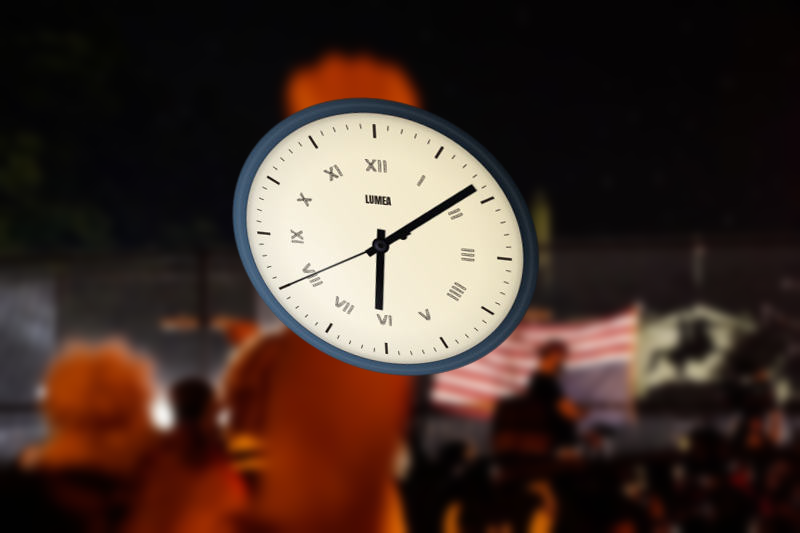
6:08:40
